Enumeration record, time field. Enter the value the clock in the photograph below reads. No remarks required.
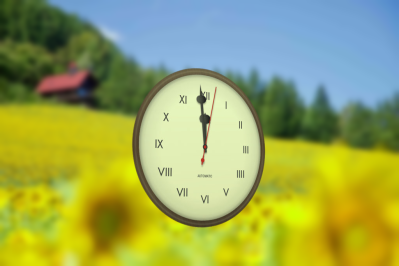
11:59:02
